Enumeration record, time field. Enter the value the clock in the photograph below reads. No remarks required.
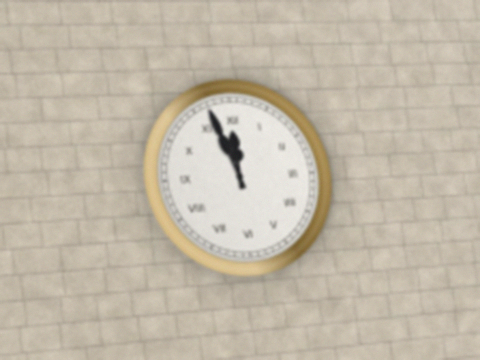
11:57
